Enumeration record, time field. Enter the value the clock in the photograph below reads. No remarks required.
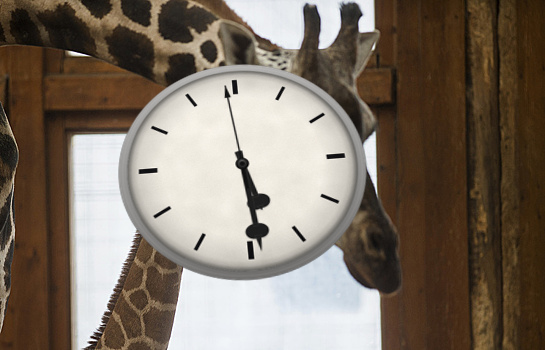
5:28:59
